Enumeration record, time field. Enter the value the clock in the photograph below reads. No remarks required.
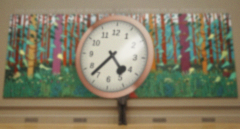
4:37
